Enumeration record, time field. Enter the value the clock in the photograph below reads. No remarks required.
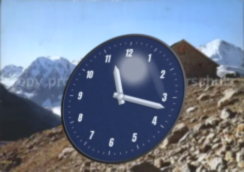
11:17
